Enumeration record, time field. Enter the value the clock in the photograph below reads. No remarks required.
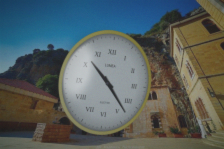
10:23
